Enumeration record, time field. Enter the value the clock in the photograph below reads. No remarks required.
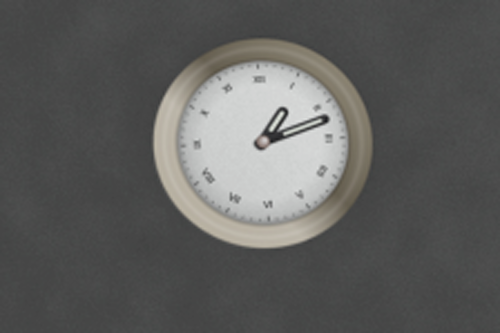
1:12
